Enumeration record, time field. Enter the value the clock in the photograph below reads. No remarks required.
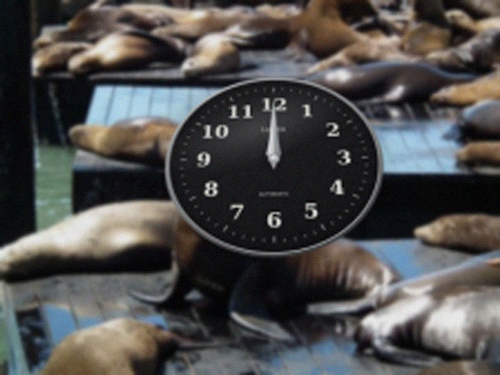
12:00
